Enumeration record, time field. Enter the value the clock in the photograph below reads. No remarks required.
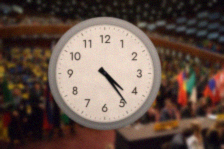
4:24
